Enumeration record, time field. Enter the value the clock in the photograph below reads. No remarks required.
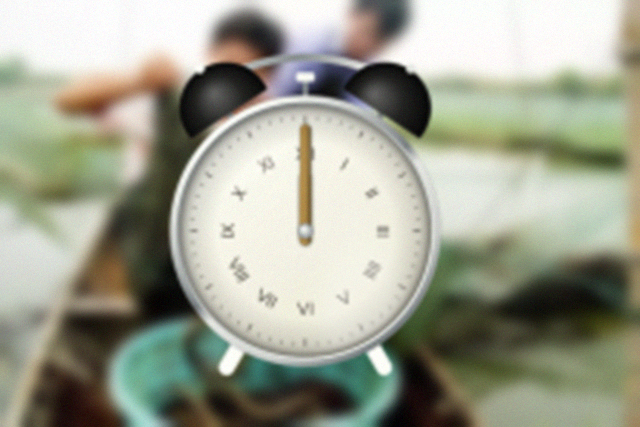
12:00
